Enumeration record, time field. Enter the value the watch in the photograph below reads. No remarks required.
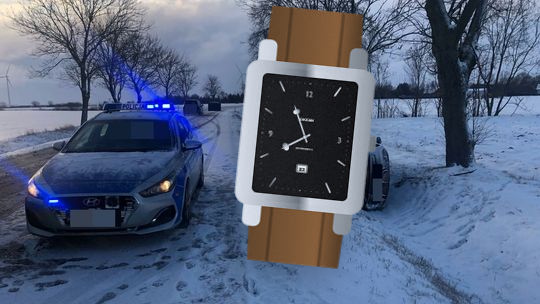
7:56
